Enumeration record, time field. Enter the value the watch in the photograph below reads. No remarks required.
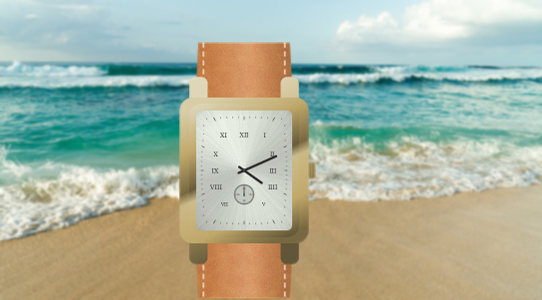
4:11
